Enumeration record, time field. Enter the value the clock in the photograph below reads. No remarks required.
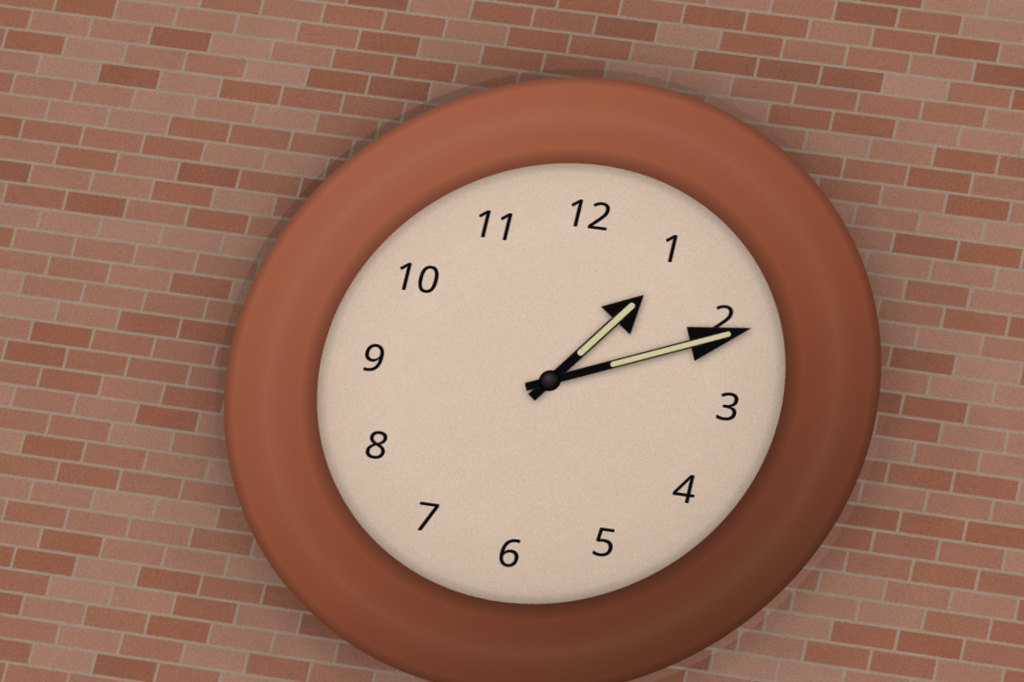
1:11
